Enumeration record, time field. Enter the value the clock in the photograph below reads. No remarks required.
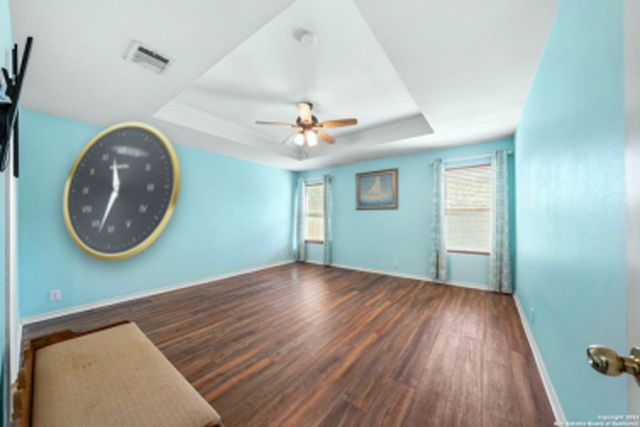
11:33
